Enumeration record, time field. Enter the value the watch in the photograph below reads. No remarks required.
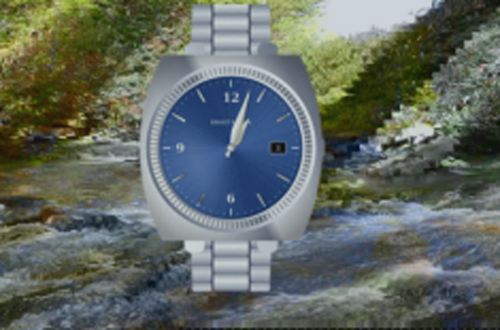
1:03
